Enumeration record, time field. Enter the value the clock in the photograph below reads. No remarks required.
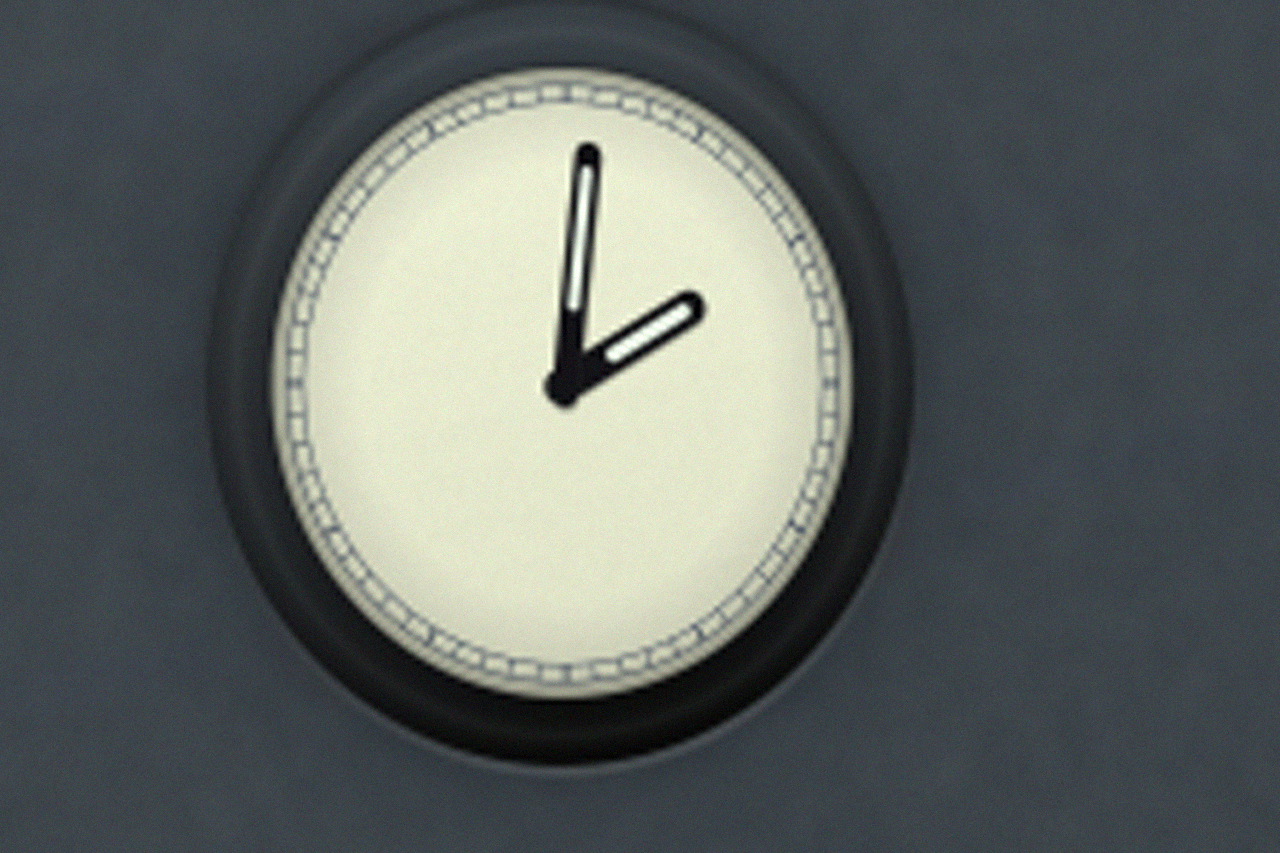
2:01
